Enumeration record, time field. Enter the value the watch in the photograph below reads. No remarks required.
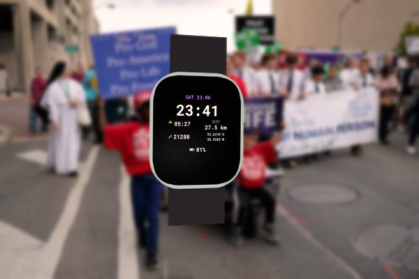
23:41
